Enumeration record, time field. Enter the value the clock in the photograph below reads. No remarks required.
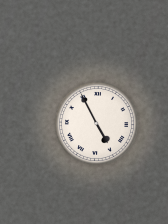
4:55
